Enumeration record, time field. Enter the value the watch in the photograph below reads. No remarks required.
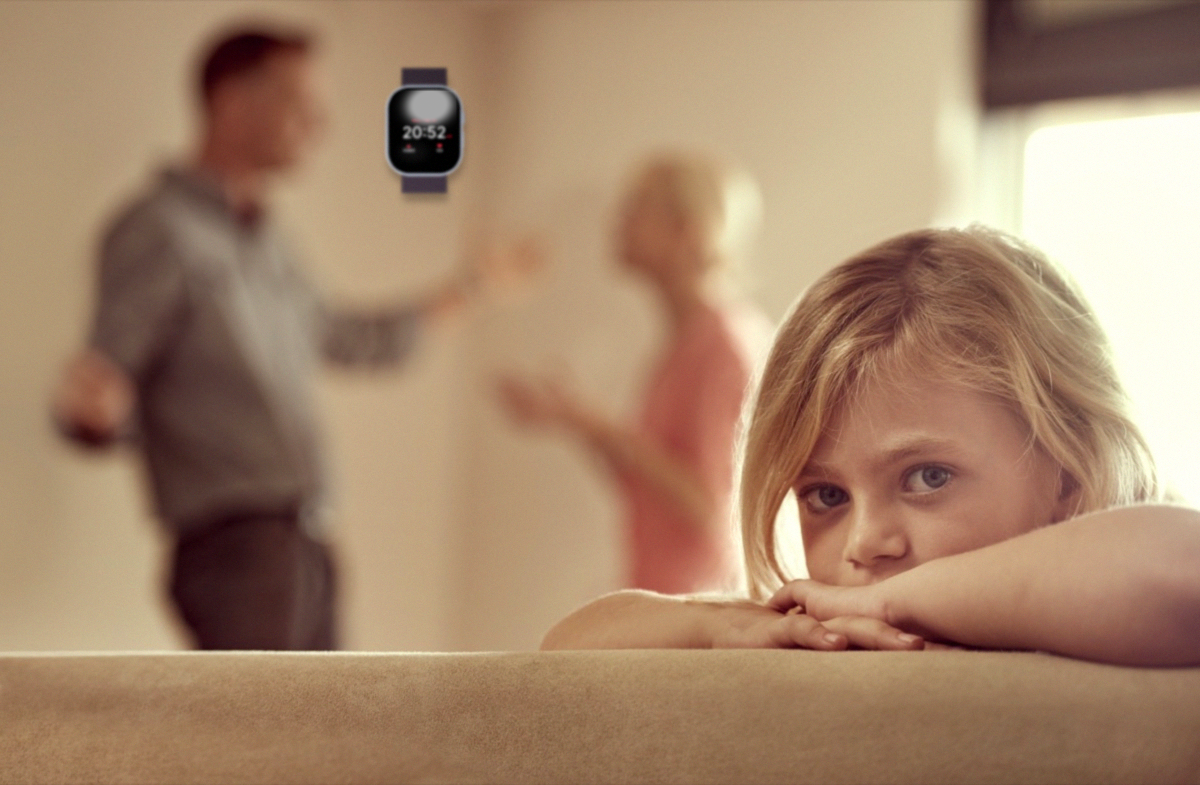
20:52
